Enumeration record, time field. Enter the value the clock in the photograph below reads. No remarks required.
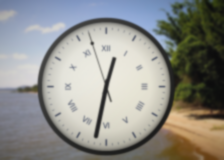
12:31:57
